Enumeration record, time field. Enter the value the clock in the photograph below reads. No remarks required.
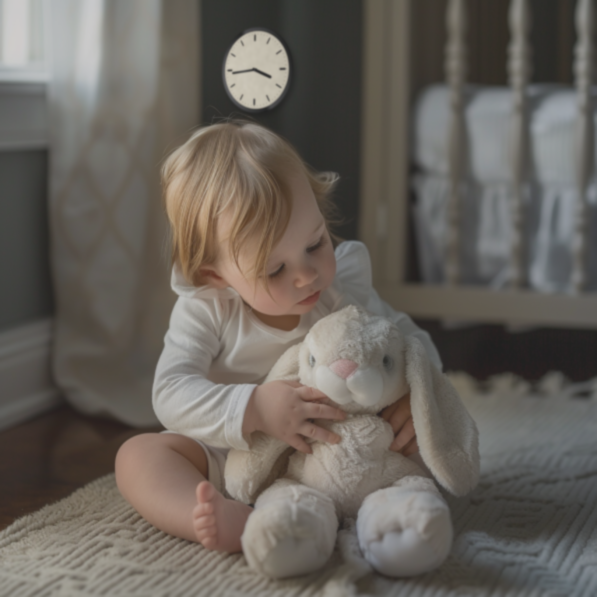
3:44
